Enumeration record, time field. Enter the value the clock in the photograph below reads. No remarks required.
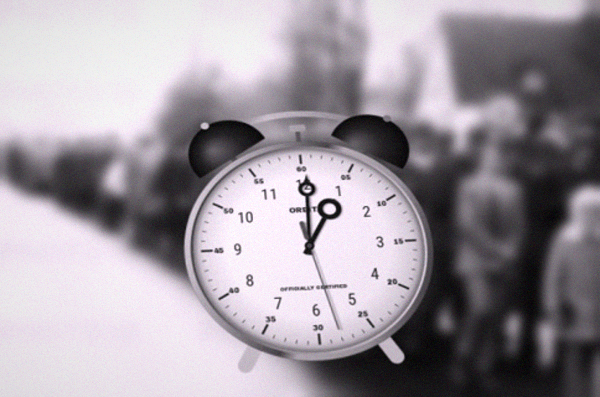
1:00:28
